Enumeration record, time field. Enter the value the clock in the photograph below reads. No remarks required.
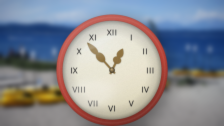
12:53
